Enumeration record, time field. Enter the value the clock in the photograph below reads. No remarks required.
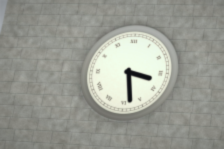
3:28
